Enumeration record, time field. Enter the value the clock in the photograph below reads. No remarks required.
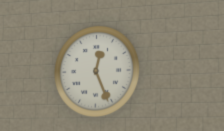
12:26
